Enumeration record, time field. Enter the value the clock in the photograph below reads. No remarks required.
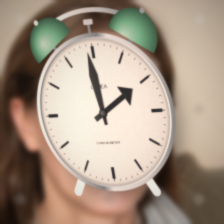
1:59
